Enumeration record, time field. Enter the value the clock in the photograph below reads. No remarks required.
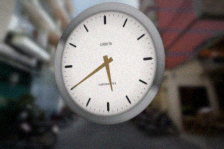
5:40
